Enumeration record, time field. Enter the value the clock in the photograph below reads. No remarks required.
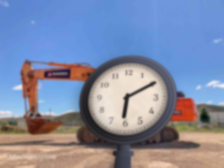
6:10
